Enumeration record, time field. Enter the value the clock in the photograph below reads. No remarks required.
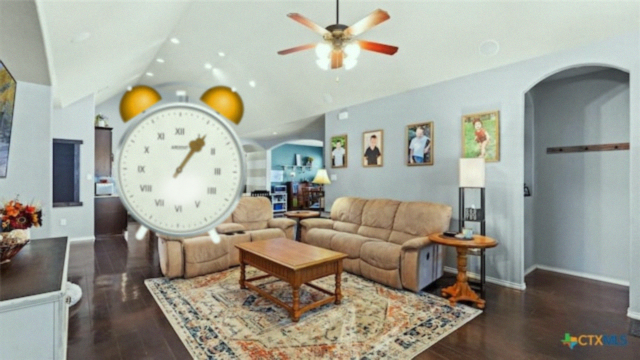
1:06
